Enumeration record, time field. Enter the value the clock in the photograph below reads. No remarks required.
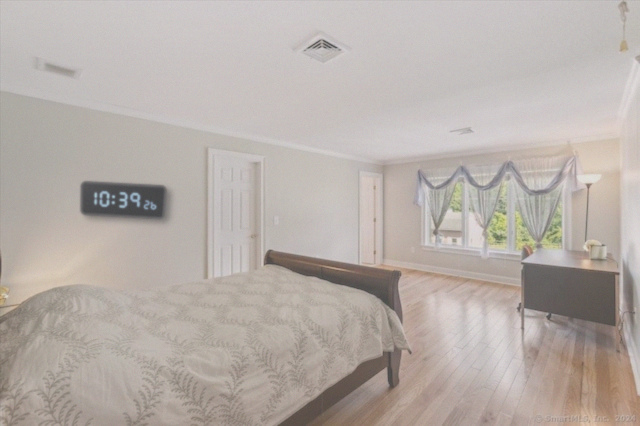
10:39
